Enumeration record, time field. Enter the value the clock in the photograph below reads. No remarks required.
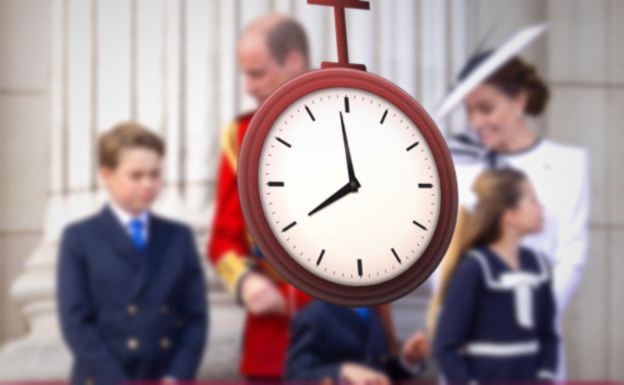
7:59
